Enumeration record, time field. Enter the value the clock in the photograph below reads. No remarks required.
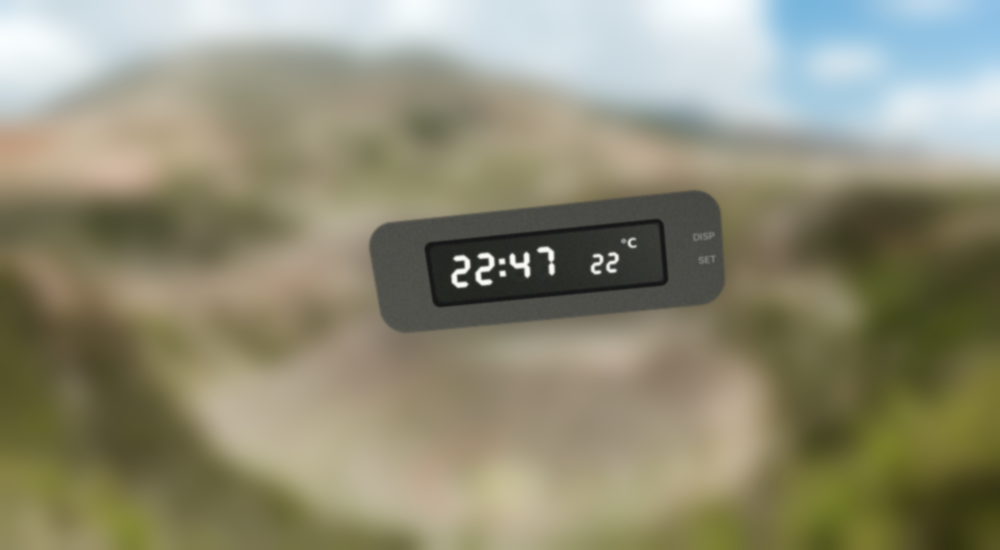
22:47
